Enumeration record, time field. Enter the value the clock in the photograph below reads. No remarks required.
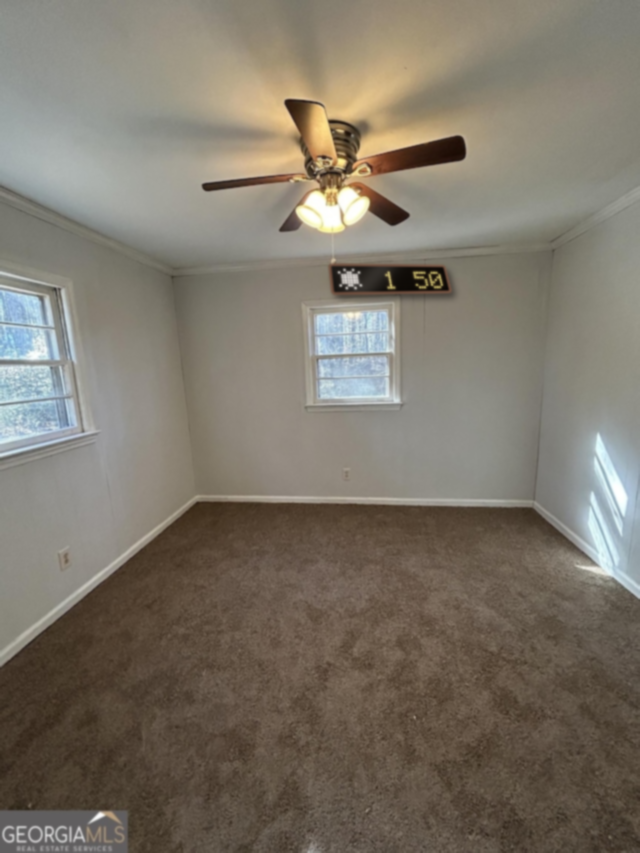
1:50
